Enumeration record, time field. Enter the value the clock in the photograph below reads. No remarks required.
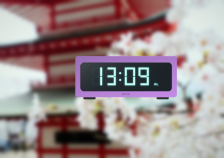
13:09
